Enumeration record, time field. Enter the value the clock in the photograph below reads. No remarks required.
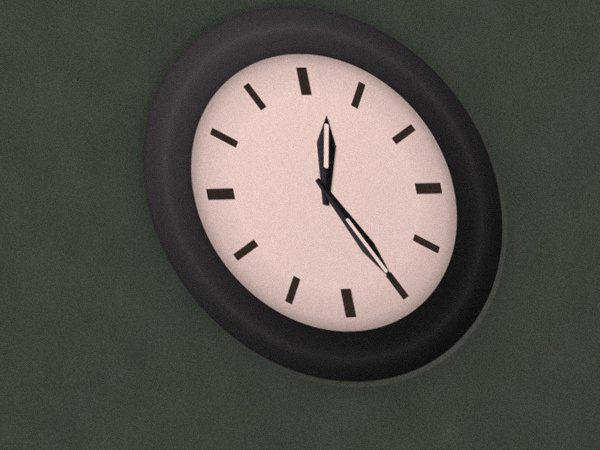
12:25
